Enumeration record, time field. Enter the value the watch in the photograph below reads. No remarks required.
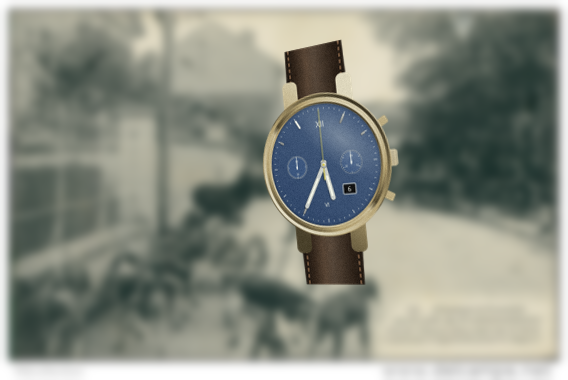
5:35
